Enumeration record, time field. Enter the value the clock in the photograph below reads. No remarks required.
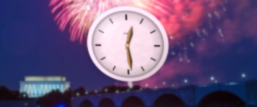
12:29
